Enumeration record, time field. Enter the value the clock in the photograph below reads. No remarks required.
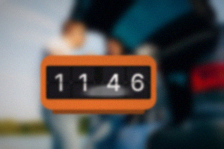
11:46
